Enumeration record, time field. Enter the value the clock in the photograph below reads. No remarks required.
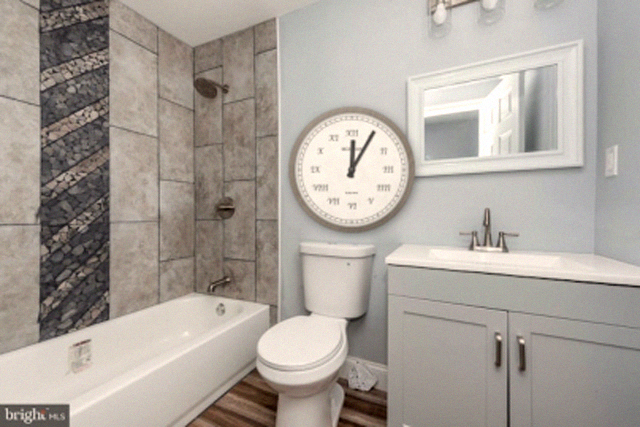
12:05
